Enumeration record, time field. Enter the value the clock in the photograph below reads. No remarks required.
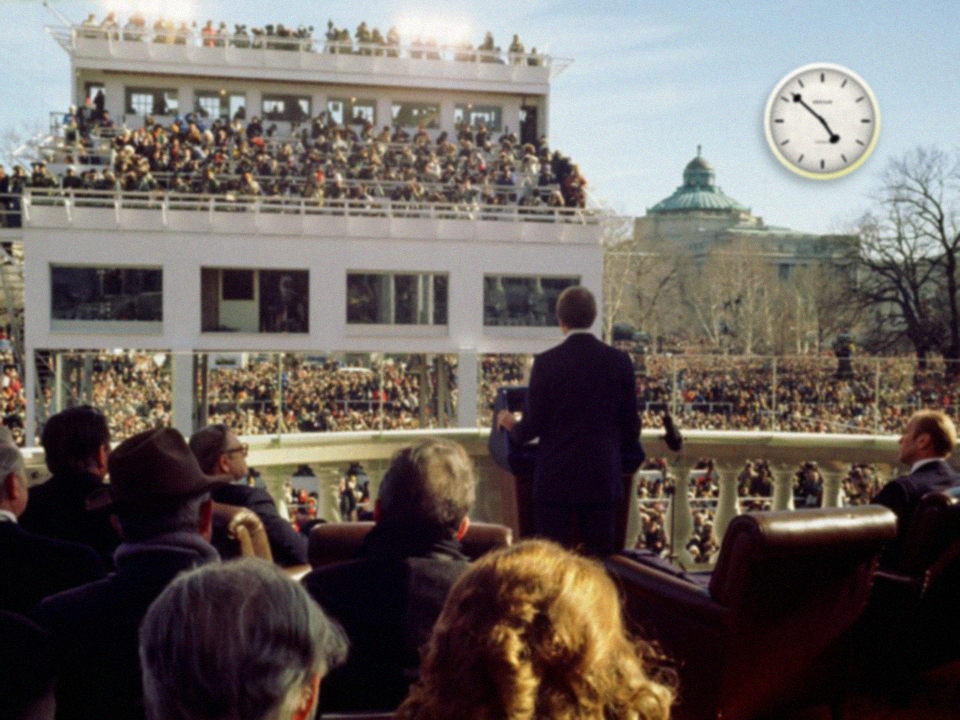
4:52
